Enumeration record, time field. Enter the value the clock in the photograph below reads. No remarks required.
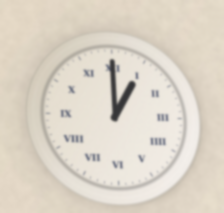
1:00
